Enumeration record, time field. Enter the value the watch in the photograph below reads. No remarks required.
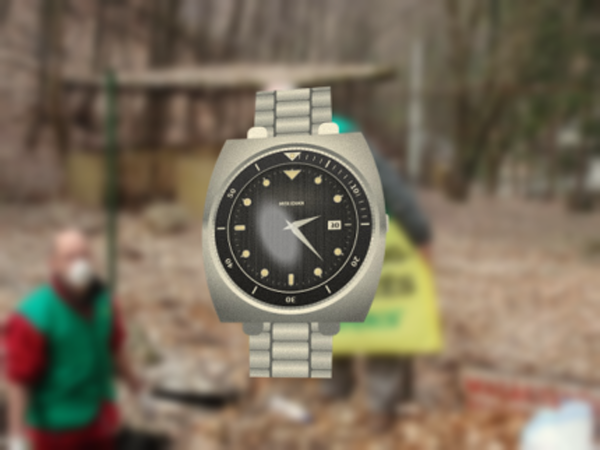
2:23
